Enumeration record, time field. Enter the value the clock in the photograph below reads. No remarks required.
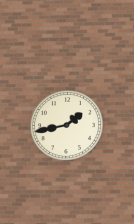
1:43
